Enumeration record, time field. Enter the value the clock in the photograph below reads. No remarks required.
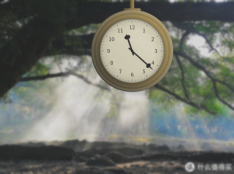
11:22
